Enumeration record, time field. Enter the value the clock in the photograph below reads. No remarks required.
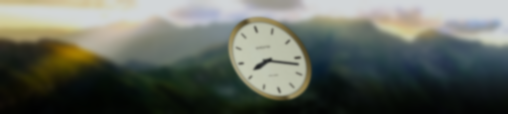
8:17
